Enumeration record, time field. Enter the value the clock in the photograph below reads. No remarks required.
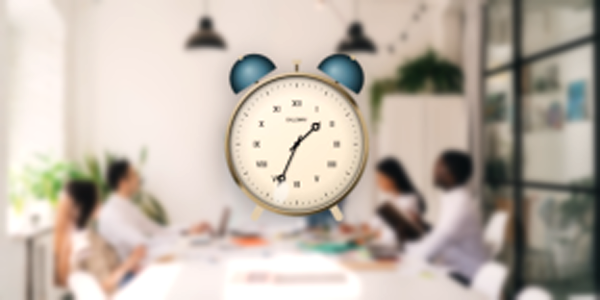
1:34
